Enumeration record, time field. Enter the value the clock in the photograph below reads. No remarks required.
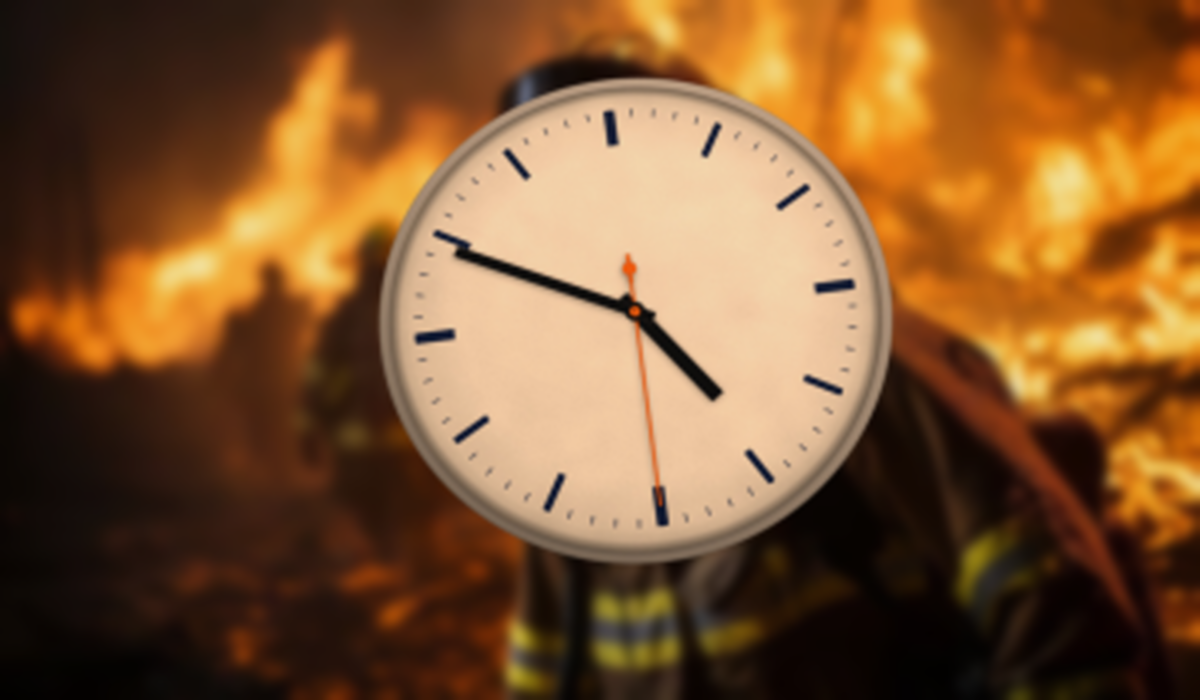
4:49:30
